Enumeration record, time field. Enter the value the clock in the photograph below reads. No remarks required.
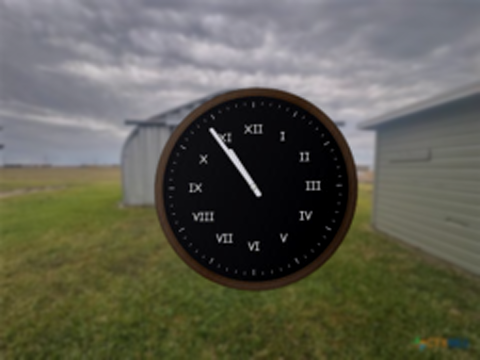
10:54
